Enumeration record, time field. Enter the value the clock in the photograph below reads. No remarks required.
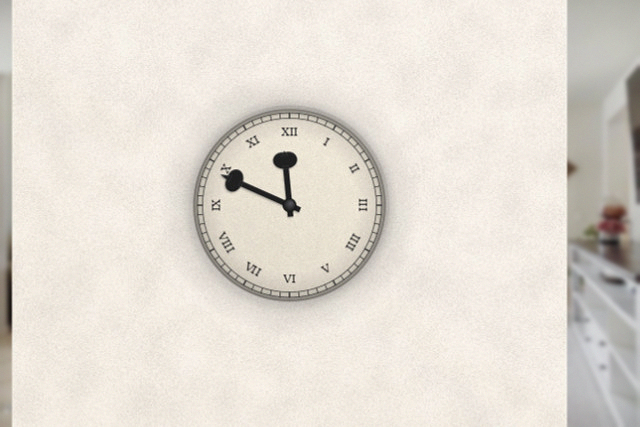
11:49
